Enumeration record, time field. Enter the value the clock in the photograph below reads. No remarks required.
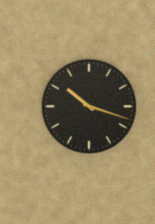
10:18
